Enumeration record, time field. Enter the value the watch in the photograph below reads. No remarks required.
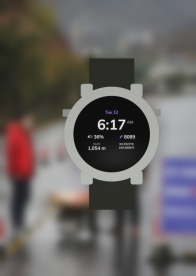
6:17
